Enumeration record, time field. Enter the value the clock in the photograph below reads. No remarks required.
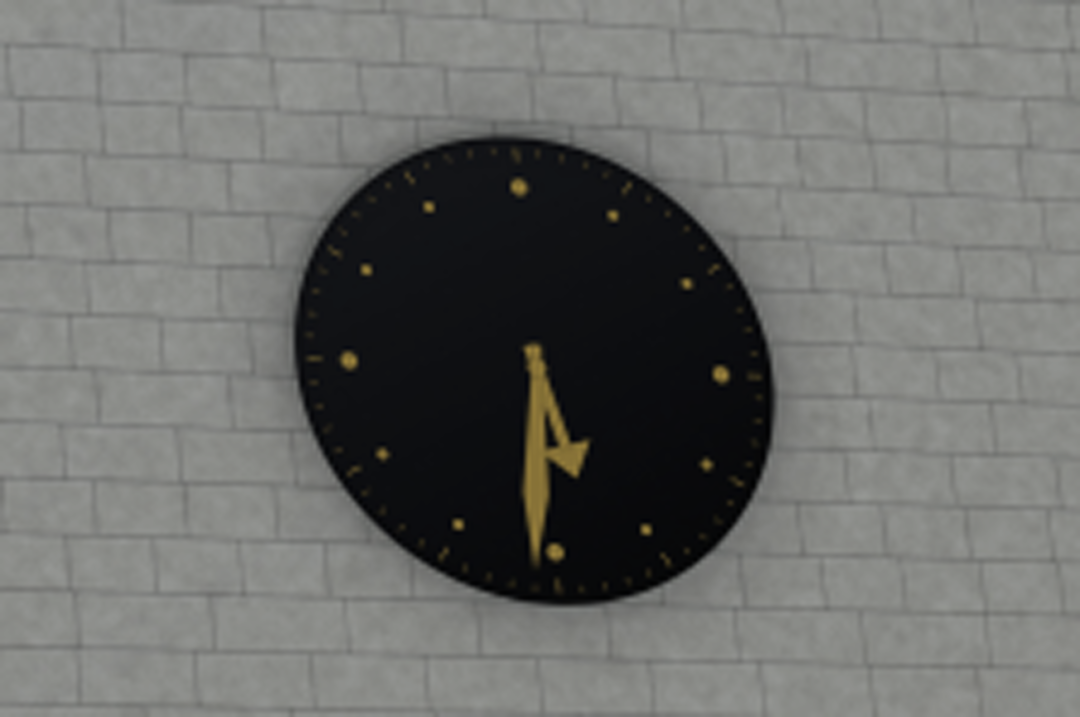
5:31
